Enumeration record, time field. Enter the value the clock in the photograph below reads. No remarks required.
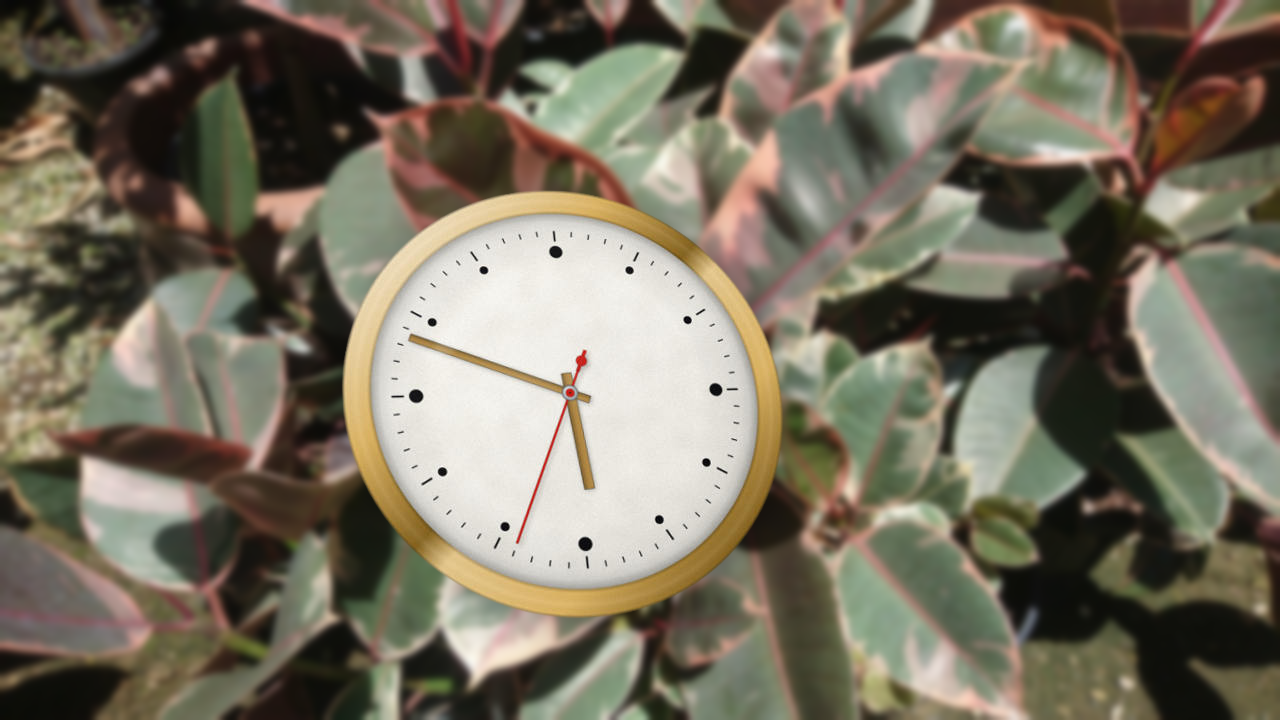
5:48:34
